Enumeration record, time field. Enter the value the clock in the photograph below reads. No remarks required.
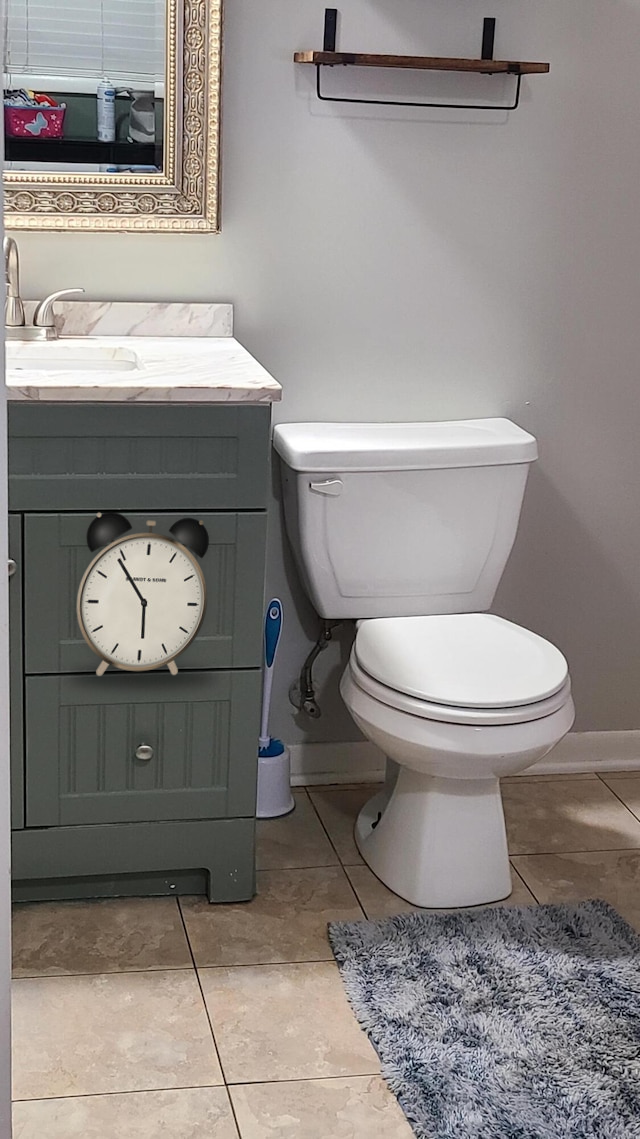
5:54
